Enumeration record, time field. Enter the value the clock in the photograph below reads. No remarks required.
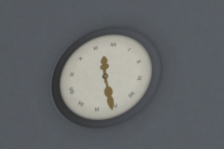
11:26
